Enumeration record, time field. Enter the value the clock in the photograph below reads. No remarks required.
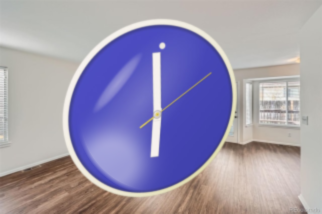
5:59:09
